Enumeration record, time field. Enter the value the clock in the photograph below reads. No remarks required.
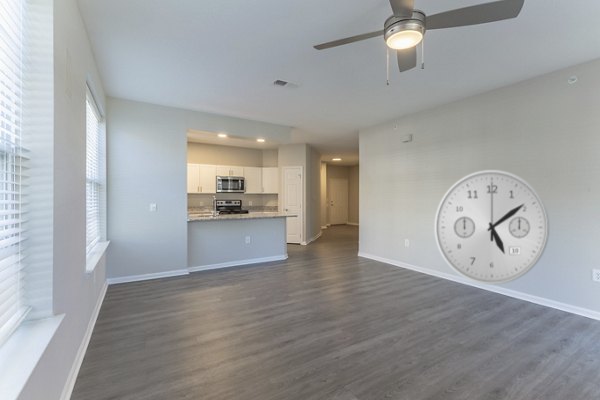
5:09
